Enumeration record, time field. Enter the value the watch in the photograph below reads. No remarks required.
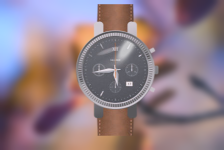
5:44
